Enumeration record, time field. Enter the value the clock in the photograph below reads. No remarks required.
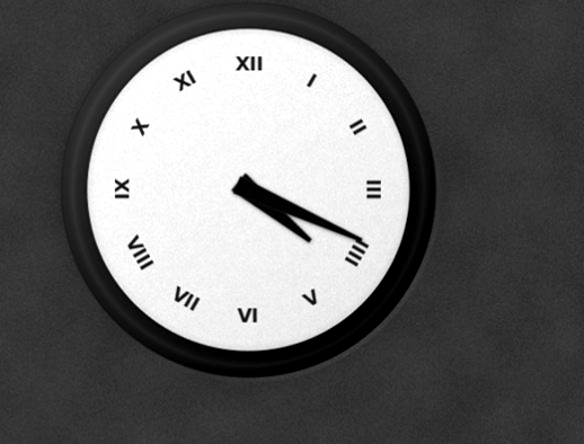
4:19
